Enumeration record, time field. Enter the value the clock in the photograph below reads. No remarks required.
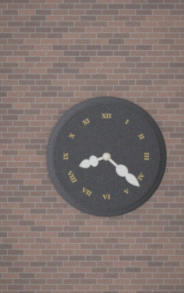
8:22
